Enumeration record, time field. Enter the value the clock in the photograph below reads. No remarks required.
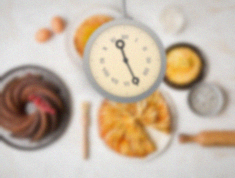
11:26
